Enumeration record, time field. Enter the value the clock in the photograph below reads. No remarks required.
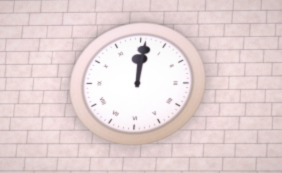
12:01
